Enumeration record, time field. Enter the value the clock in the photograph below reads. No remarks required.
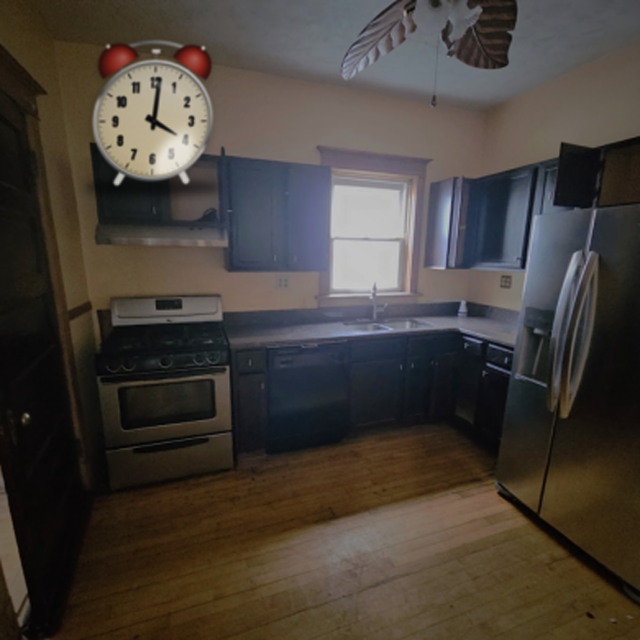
4:01
